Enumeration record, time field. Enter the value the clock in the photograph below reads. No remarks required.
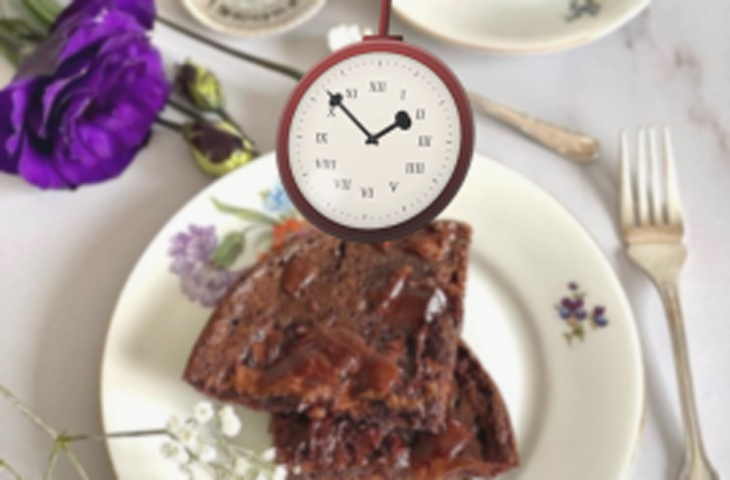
1:52
